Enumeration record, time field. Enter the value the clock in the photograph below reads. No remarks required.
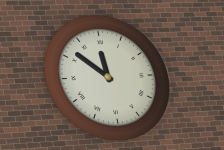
11:52
